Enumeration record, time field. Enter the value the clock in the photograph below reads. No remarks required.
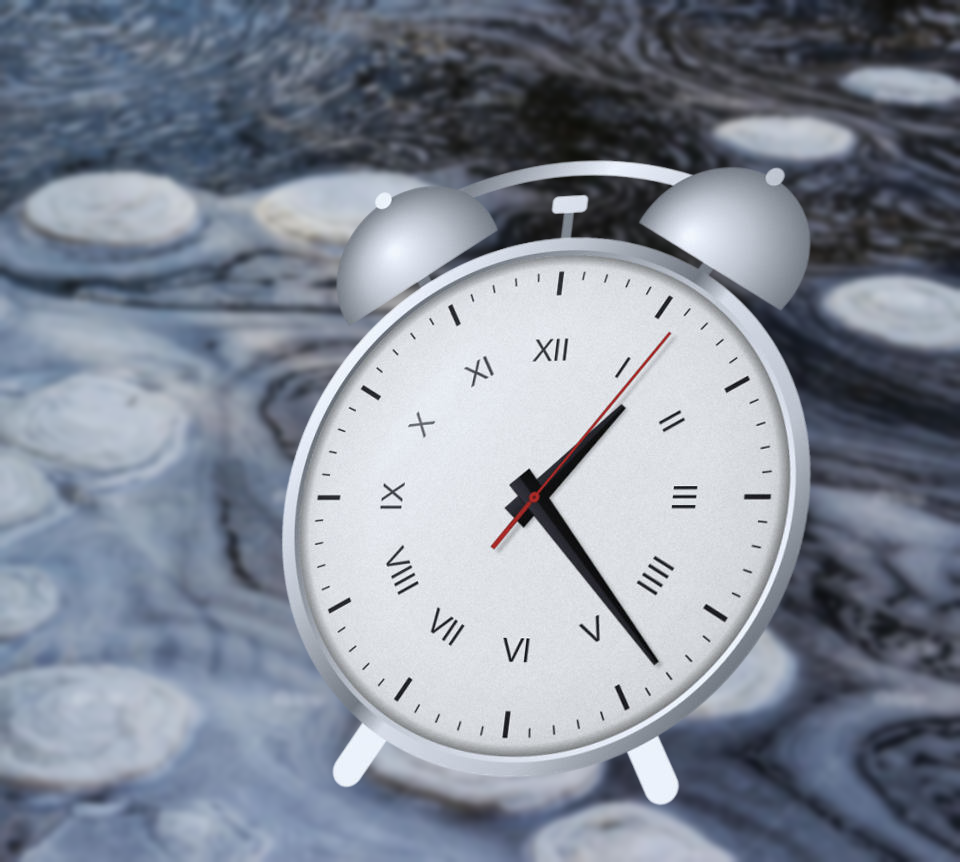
1:23:06
